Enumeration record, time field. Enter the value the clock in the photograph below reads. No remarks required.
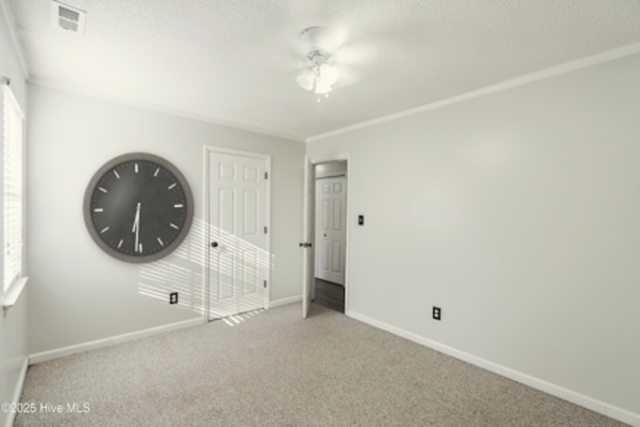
6:31
